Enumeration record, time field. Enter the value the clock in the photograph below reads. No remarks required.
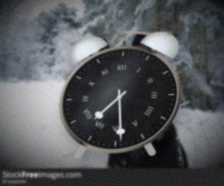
7:29
